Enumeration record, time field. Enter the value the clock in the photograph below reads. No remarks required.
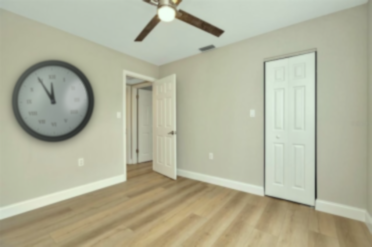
11:55
